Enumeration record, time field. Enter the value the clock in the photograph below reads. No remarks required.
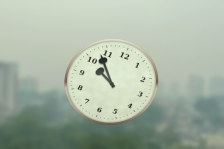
9:53
